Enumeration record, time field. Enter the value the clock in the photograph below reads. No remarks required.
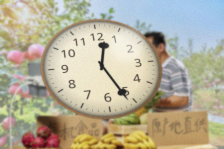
12:26
